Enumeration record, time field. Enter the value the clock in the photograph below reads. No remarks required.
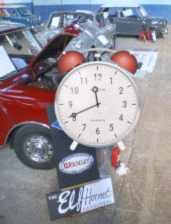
11:41
